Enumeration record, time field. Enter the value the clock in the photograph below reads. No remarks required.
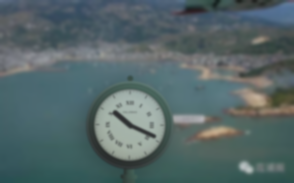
10:19
